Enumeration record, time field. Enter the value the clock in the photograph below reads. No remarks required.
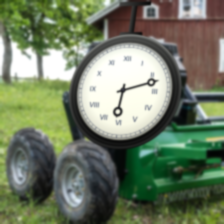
6:12
